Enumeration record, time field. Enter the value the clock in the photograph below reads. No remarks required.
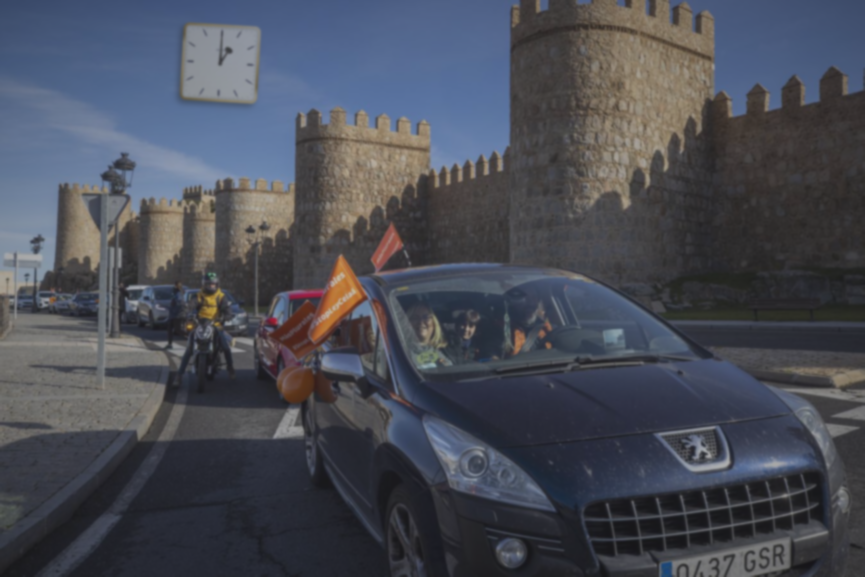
1:00
